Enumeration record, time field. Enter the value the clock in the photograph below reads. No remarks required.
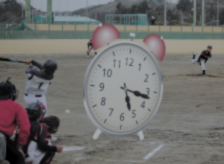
5:17
